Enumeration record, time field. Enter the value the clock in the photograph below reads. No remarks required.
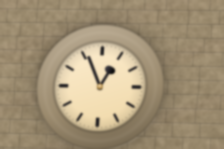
12:56
